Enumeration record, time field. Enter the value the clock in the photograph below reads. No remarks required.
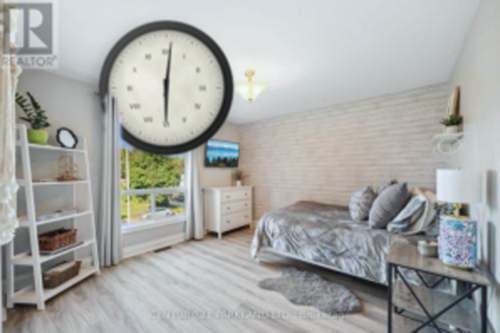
6:01
